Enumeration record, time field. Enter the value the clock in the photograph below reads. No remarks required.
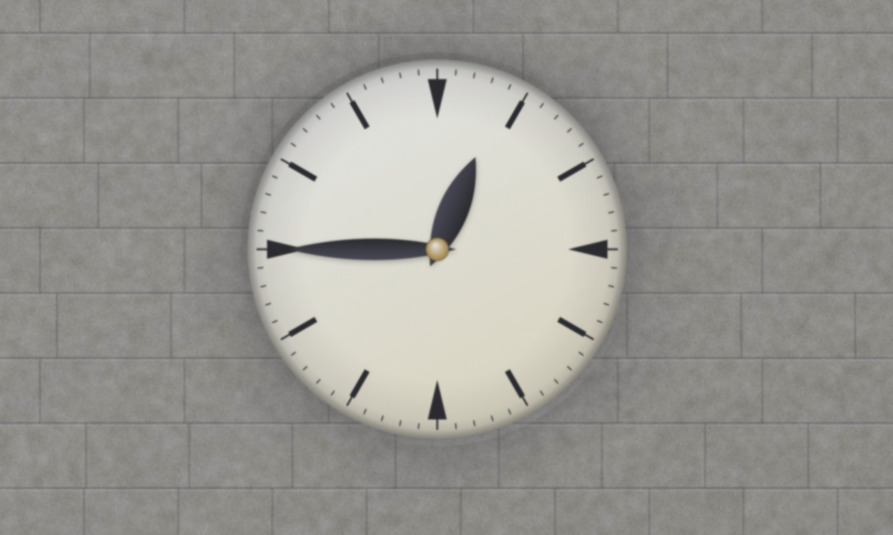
12:45
